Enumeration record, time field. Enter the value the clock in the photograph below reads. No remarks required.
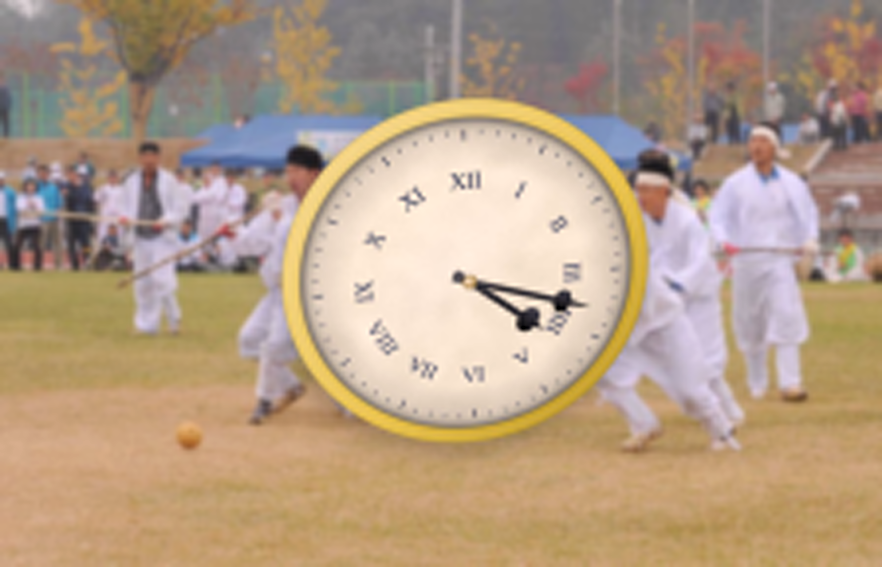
4:18
